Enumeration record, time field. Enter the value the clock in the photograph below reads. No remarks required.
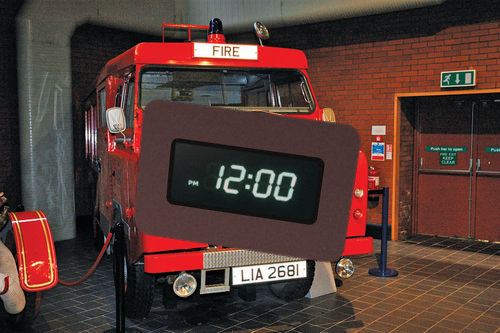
12:00
